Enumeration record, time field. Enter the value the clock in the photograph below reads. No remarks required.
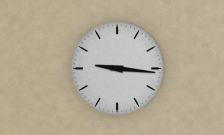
9:16
